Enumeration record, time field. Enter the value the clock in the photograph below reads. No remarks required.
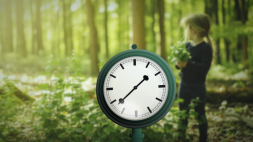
1:38
